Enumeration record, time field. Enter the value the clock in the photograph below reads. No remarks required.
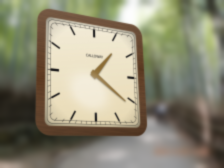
1:21
